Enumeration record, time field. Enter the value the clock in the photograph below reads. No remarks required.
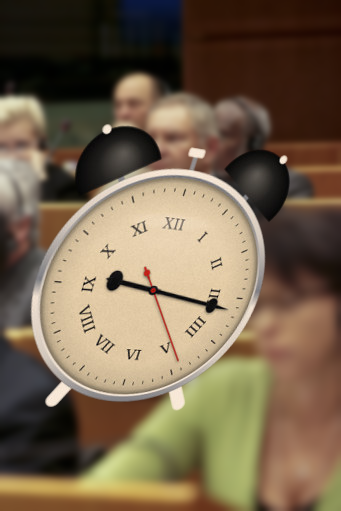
9:16:24
